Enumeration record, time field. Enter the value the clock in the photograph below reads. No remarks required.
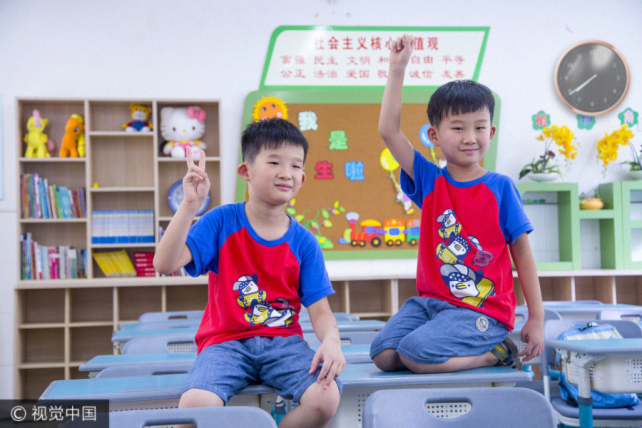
7:39
